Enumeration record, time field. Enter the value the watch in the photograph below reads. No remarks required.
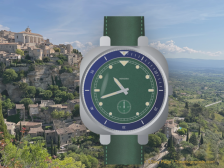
10:42
